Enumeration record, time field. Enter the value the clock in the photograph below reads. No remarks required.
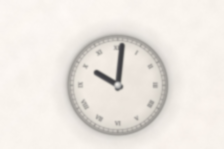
10:01
